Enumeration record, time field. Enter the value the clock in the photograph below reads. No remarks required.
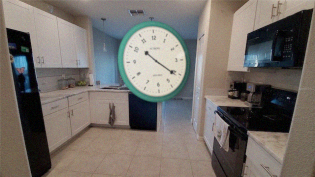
10:21
